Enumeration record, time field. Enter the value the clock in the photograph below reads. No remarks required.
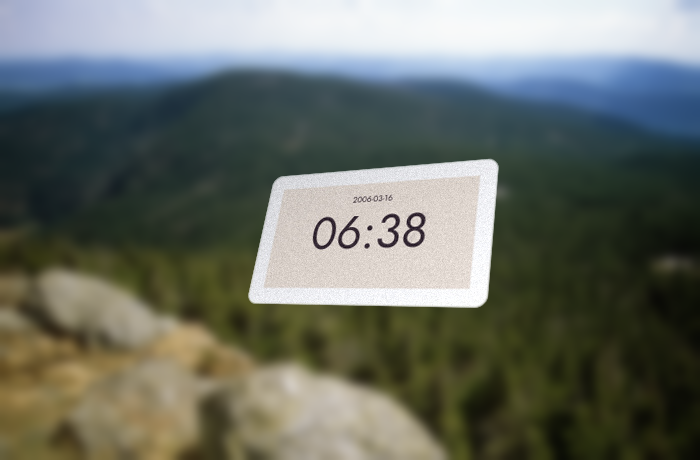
6:38
